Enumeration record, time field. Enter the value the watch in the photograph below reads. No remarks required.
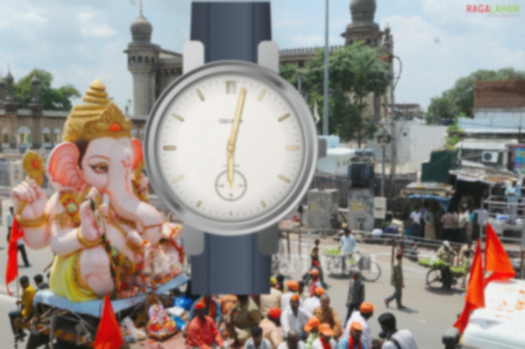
6:02
